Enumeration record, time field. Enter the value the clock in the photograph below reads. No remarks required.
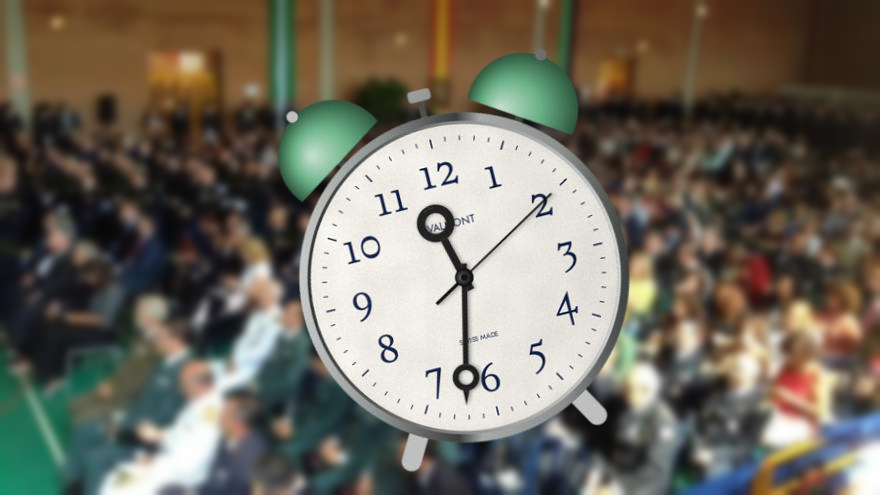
11:32:10
